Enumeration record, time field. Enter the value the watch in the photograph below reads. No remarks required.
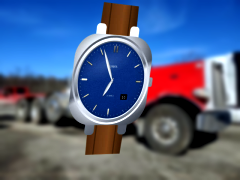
6:56
